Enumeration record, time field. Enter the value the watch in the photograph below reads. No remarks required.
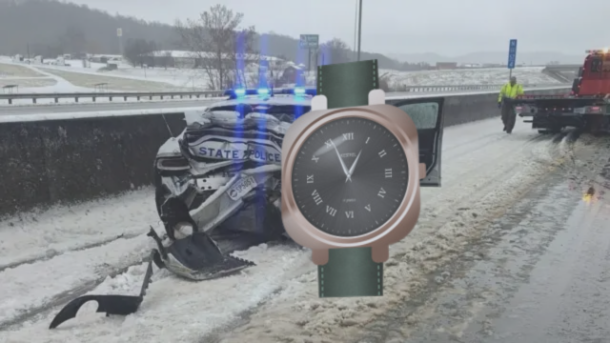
12:56
